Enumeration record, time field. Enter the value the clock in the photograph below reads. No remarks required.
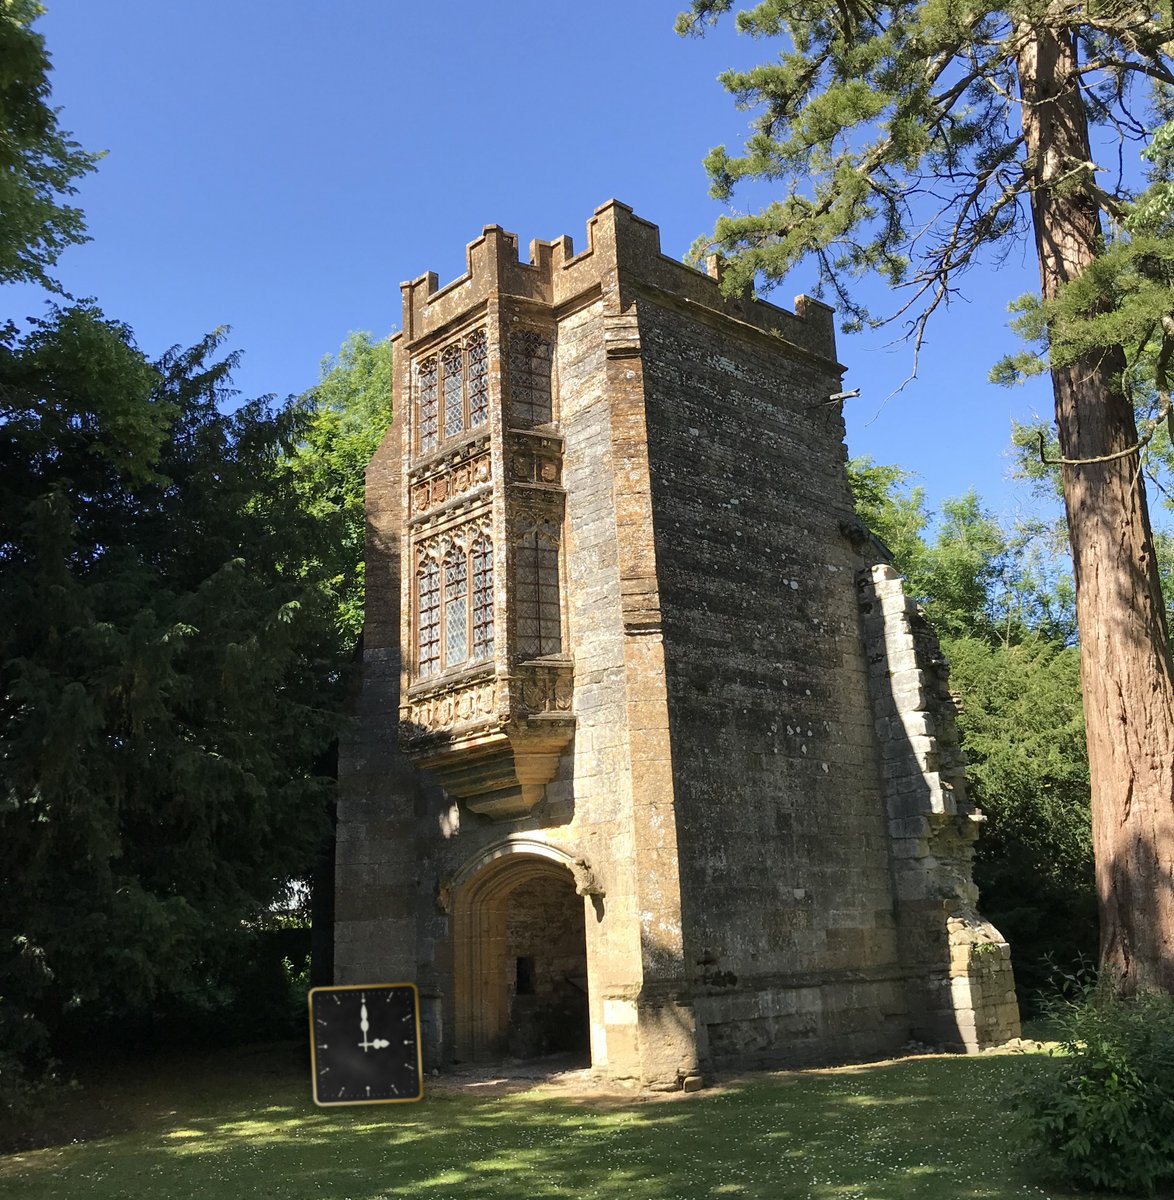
3:00
